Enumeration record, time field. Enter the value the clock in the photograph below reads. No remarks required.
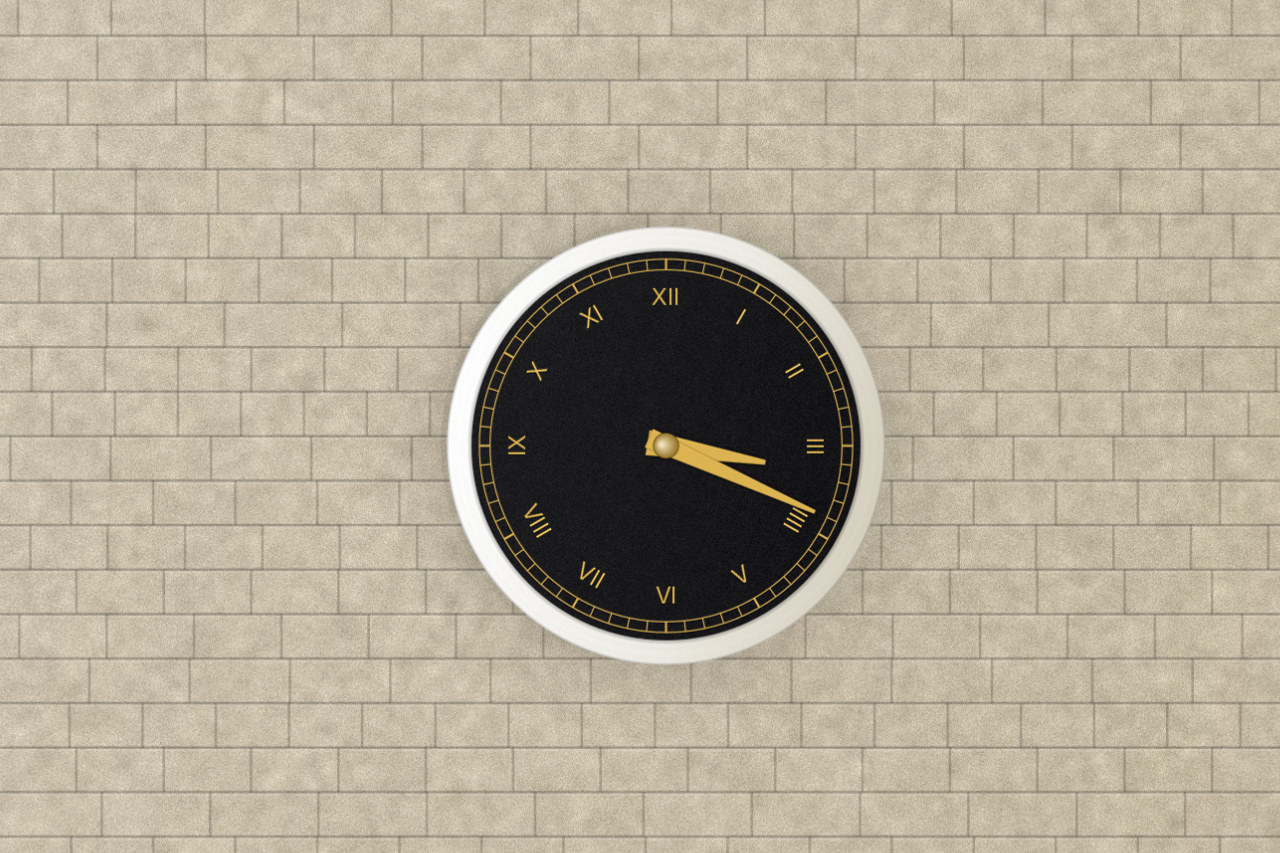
3:19
